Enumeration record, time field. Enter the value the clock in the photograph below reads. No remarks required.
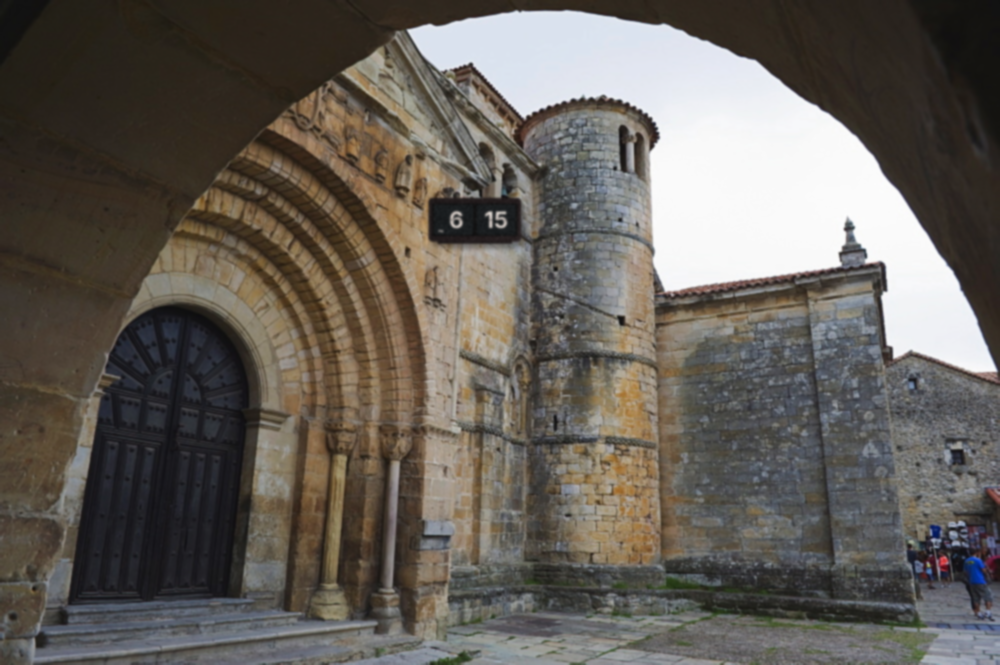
6:15
